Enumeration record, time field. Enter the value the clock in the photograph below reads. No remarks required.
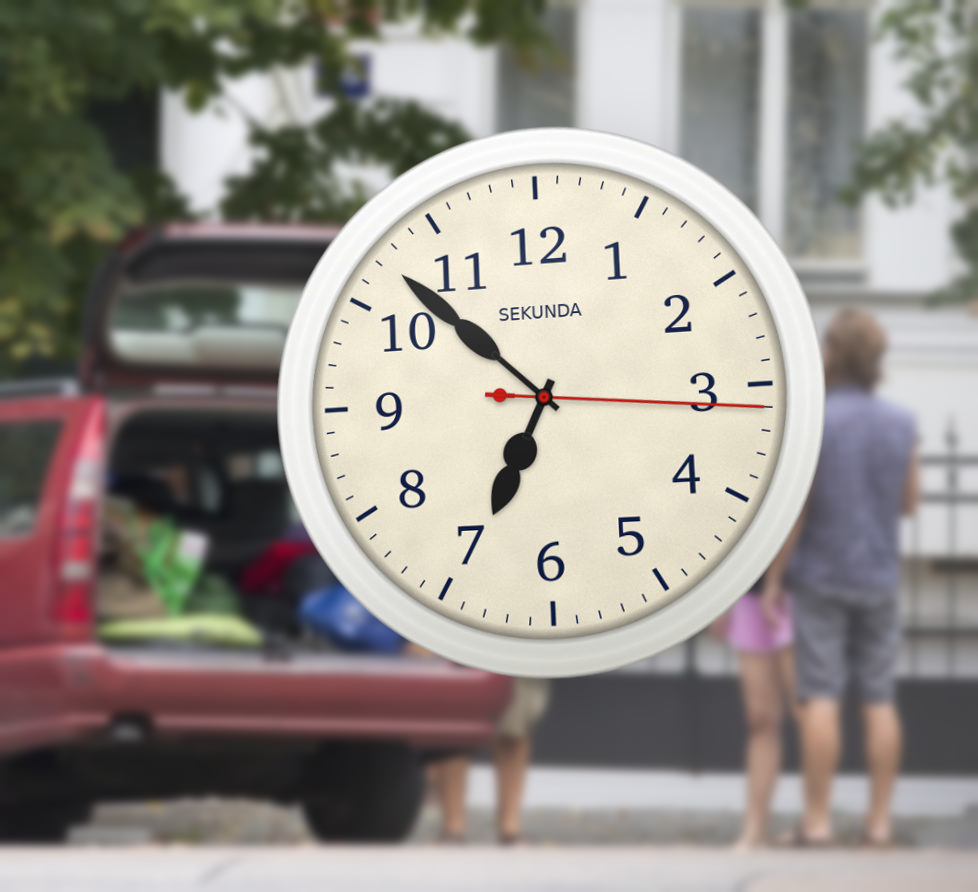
6:52:16
